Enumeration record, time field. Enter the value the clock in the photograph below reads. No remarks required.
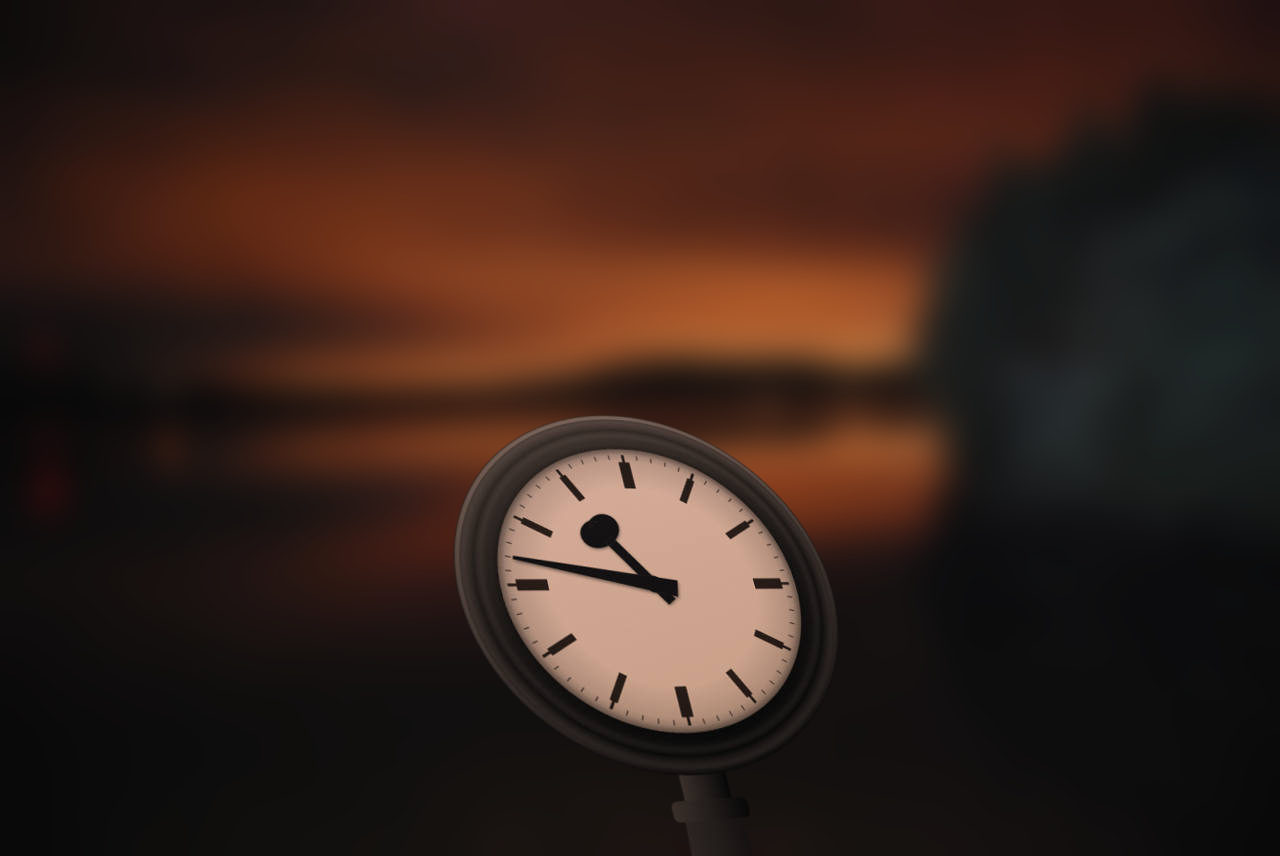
10:47
